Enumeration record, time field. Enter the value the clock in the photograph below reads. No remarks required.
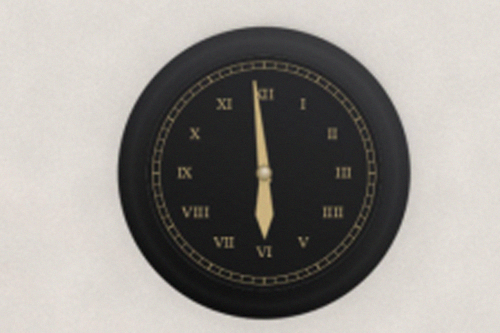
5:59
